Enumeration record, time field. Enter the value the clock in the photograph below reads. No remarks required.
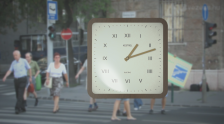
1:12
